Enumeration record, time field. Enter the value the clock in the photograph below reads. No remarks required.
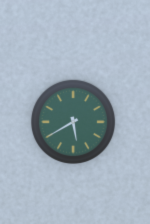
5:40
